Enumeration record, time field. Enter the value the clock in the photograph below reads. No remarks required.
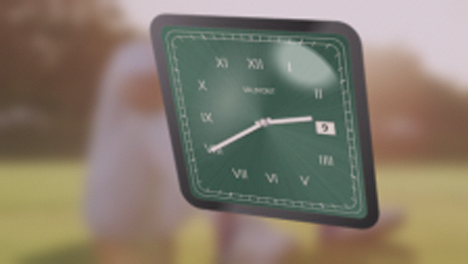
2:40
